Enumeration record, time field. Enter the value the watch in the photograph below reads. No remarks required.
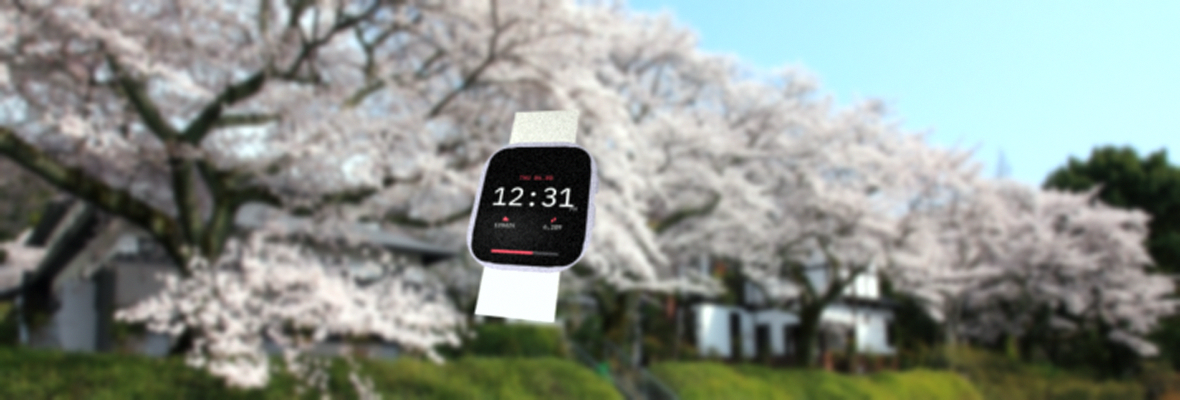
12:31
